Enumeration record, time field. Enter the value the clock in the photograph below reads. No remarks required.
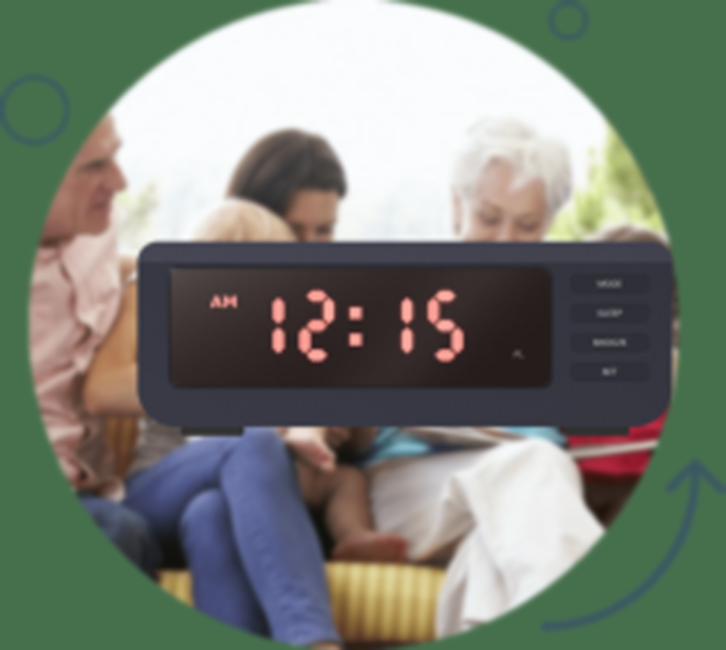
12:15
